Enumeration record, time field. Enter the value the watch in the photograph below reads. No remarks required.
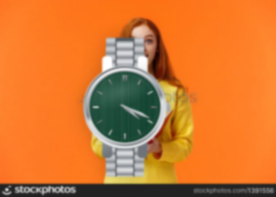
4:19
